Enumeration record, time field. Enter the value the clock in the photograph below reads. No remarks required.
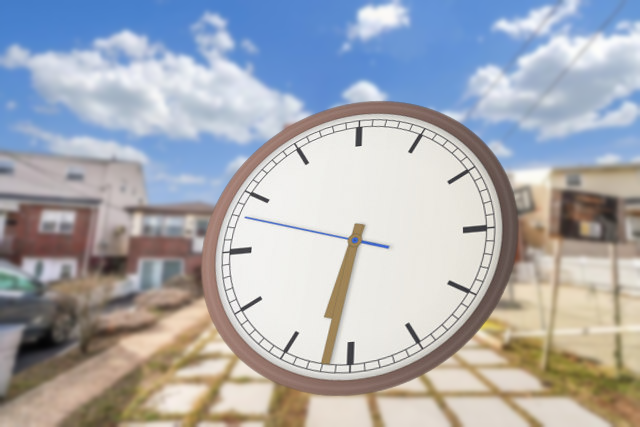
6:31:48
